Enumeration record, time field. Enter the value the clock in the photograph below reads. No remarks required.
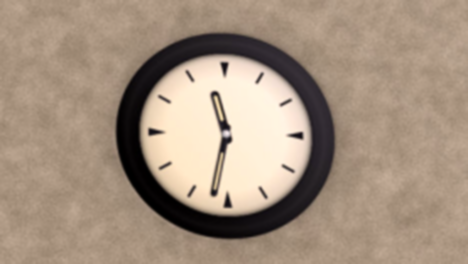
11:32
